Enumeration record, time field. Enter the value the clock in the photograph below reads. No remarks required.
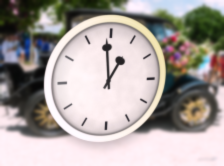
12:59
